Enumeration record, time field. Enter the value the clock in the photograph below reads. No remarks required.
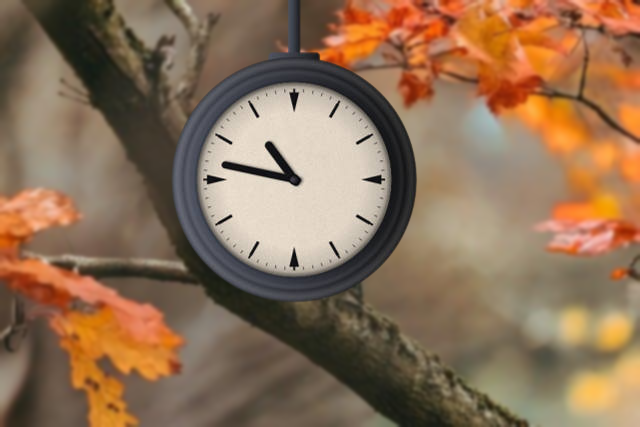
10:47
